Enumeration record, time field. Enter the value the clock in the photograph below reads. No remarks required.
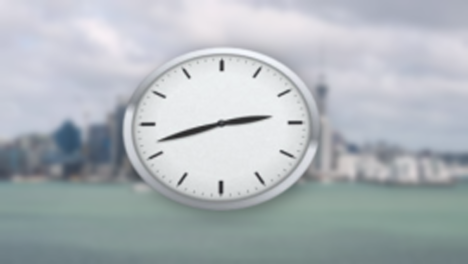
2:42
